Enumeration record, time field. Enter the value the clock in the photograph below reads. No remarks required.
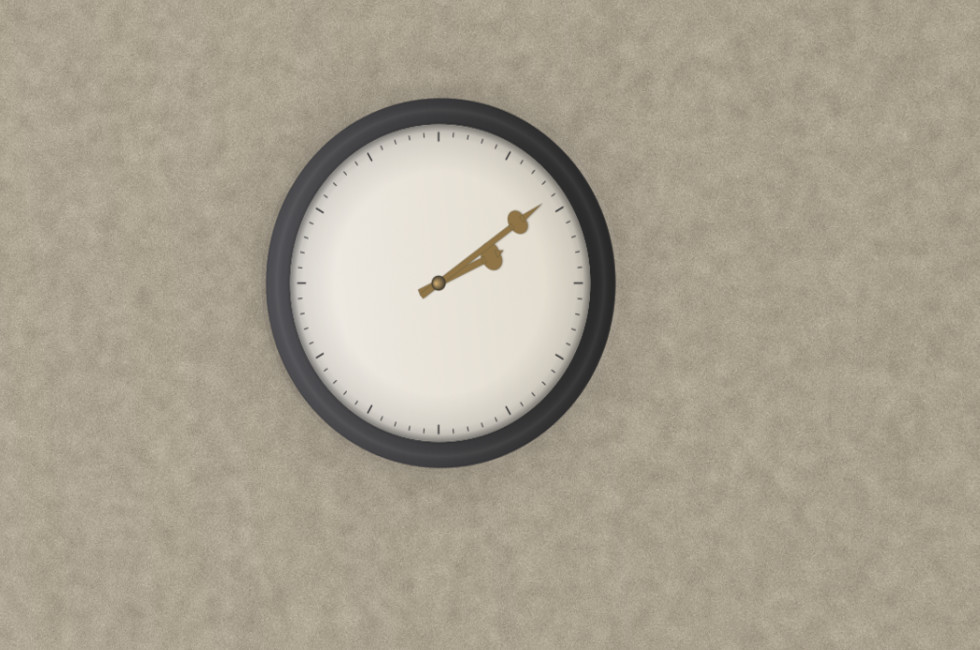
2:09
